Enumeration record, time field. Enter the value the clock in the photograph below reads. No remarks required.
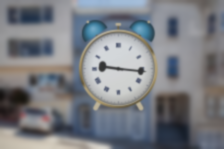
9:16
